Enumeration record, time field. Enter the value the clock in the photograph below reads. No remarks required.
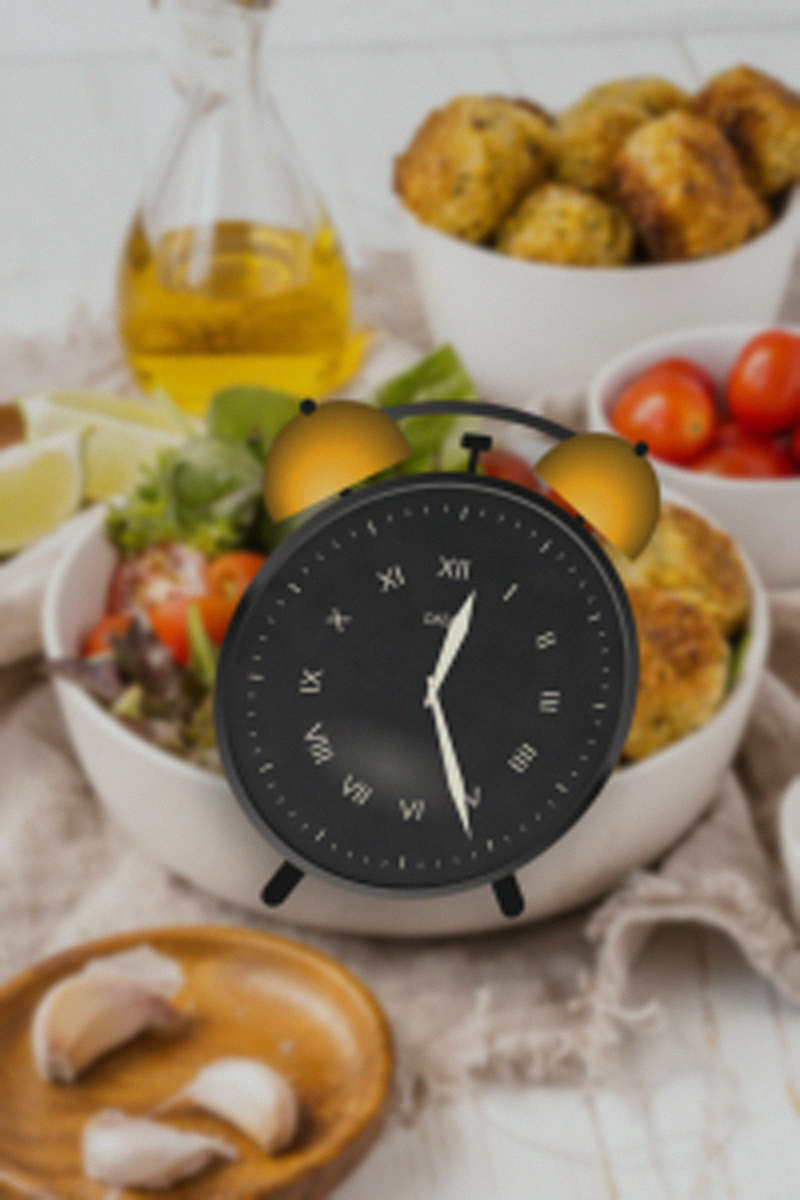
12:26
